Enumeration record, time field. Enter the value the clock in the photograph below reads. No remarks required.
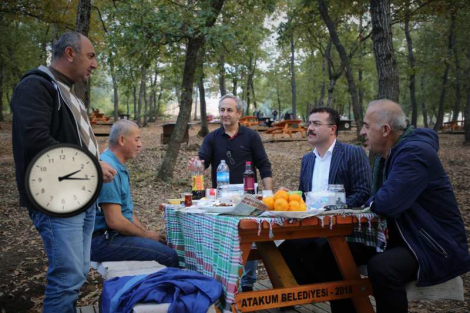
2:16
